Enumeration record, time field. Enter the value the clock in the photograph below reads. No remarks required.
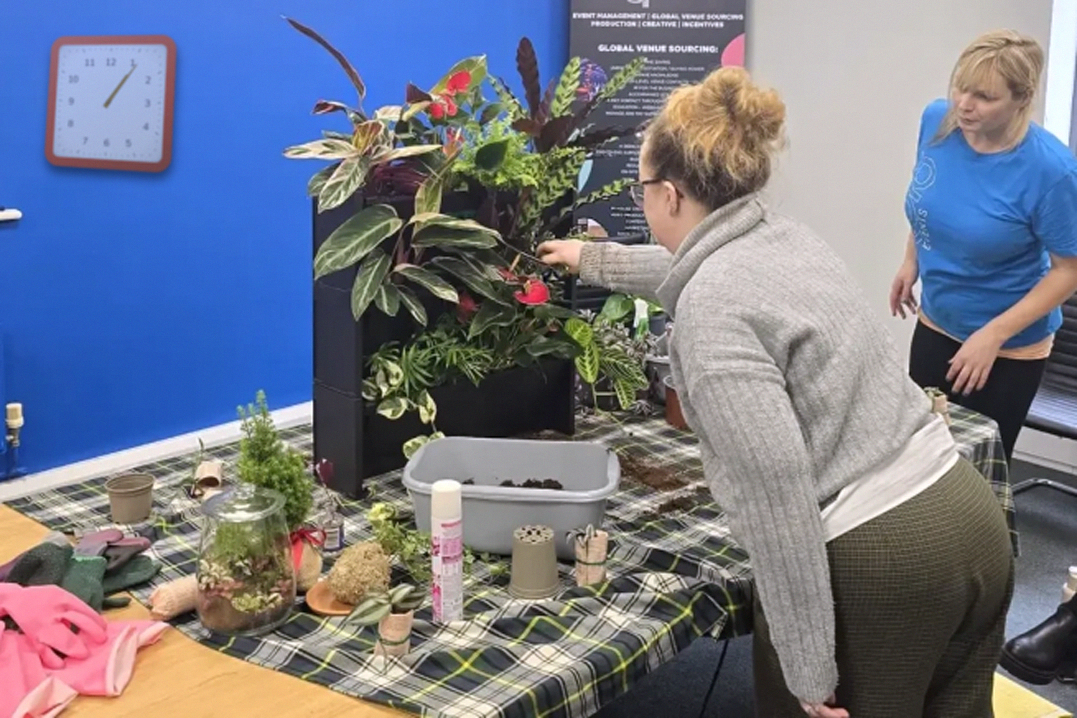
1:06
